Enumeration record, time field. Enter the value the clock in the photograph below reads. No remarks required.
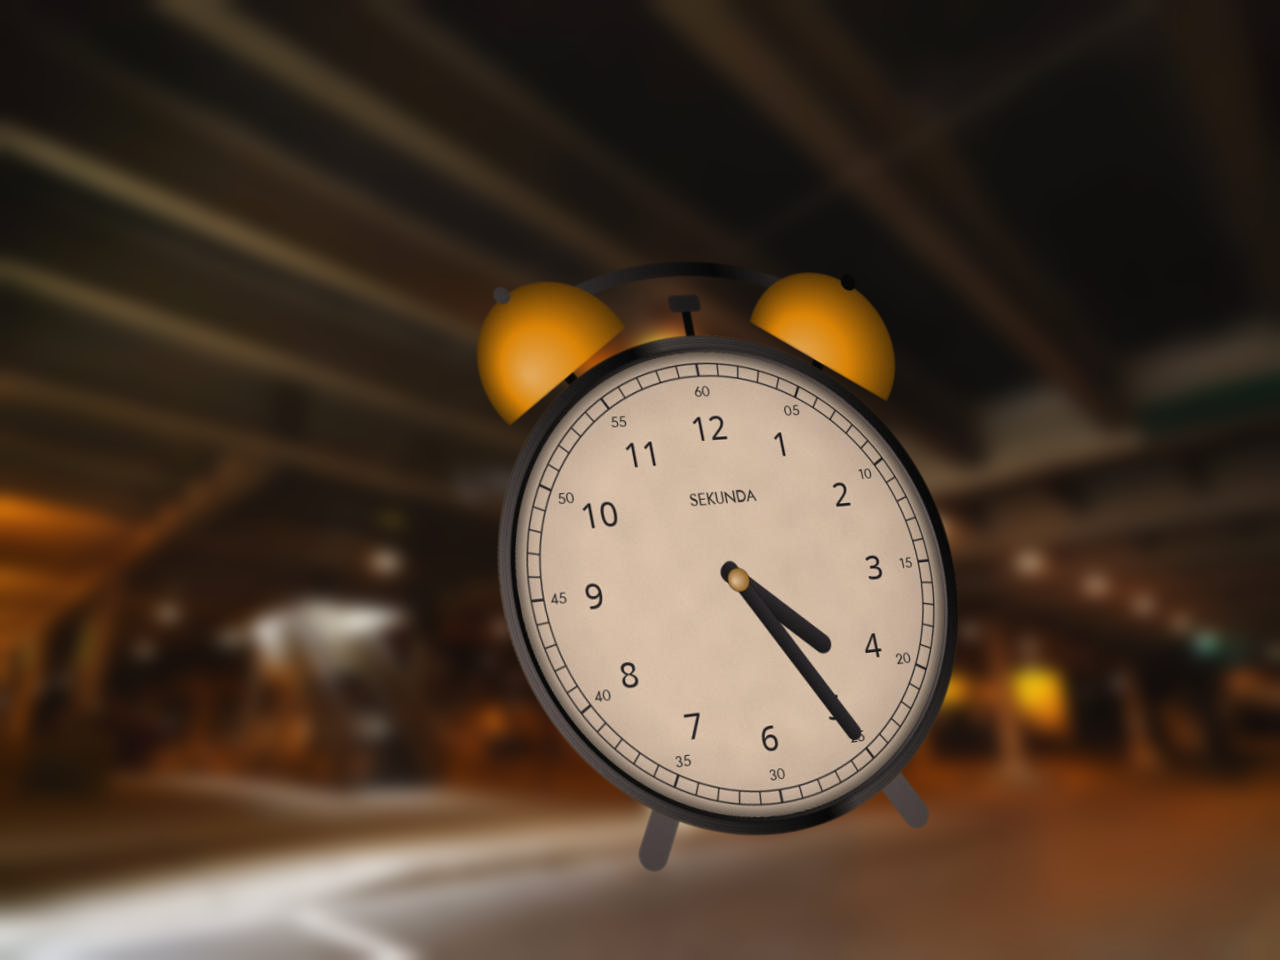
4:25
